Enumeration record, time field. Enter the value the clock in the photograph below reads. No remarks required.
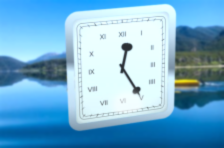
12:25
